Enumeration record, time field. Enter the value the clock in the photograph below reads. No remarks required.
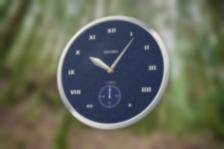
10:06
